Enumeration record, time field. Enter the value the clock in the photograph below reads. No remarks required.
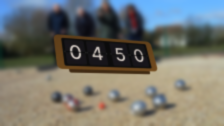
4:50
